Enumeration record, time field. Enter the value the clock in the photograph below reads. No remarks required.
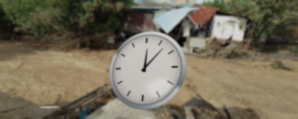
12:07
